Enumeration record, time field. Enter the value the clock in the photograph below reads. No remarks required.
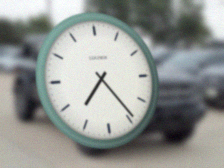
7:24
